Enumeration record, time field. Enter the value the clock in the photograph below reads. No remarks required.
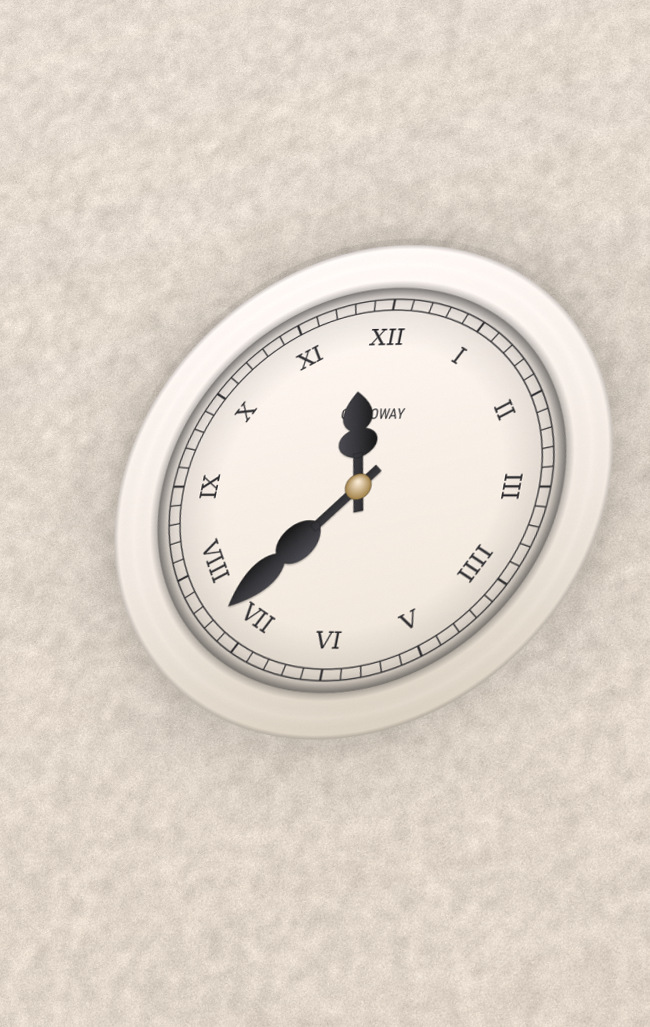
11:37
